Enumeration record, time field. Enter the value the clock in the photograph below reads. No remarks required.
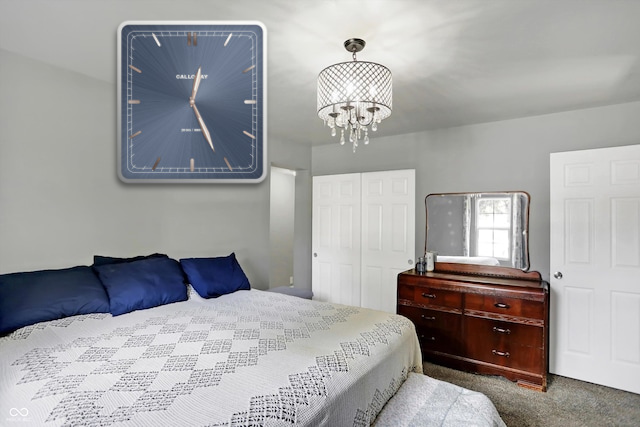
12:26
